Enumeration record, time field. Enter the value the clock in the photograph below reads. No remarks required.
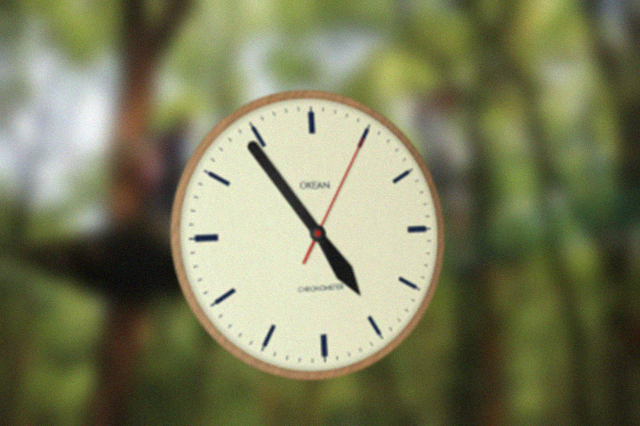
4:54:05
